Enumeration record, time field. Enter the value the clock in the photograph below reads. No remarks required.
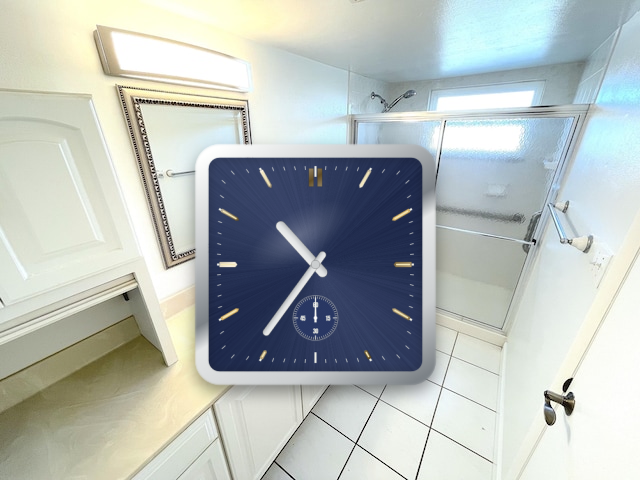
10:36
